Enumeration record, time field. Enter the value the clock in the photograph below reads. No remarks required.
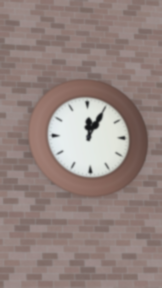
12:05
